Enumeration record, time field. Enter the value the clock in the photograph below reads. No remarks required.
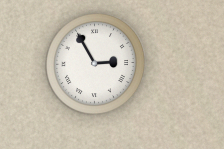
2:55
